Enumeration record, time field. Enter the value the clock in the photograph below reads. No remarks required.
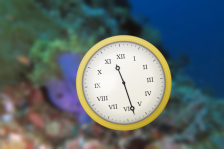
11:28
